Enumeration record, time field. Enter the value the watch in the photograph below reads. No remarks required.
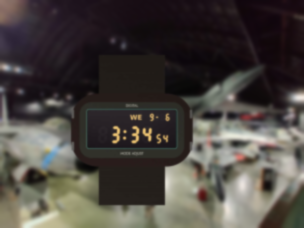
3:34
